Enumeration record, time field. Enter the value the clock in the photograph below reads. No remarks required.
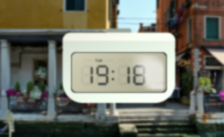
19:18
